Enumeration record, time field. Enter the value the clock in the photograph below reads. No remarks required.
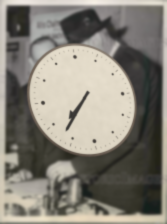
7:37
